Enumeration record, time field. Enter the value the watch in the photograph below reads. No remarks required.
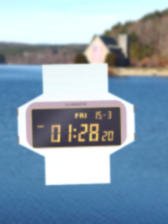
1:28
